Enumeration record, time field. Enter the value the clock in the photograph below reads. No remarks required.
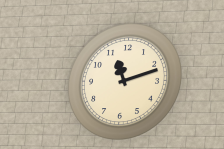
11:12
